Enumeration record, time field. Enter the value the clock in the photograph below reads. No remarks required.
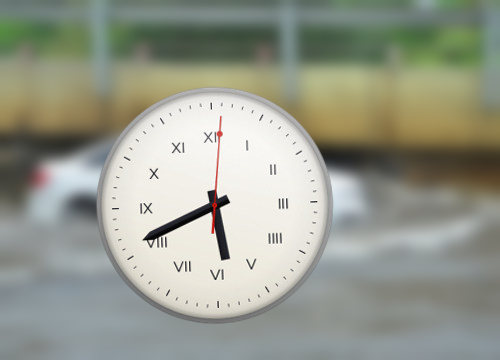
5:41:01
